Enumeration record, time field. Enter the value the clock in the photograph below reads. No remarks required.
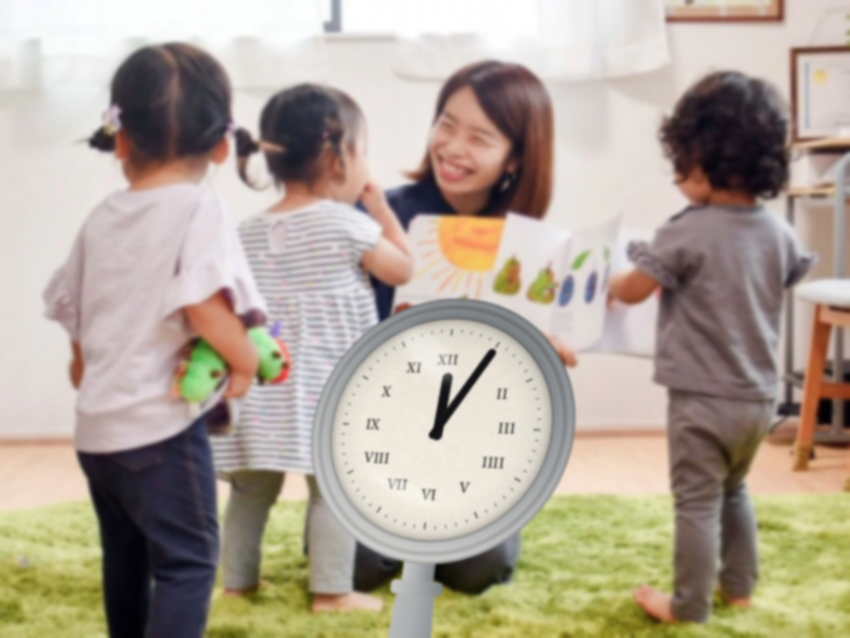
12:05
